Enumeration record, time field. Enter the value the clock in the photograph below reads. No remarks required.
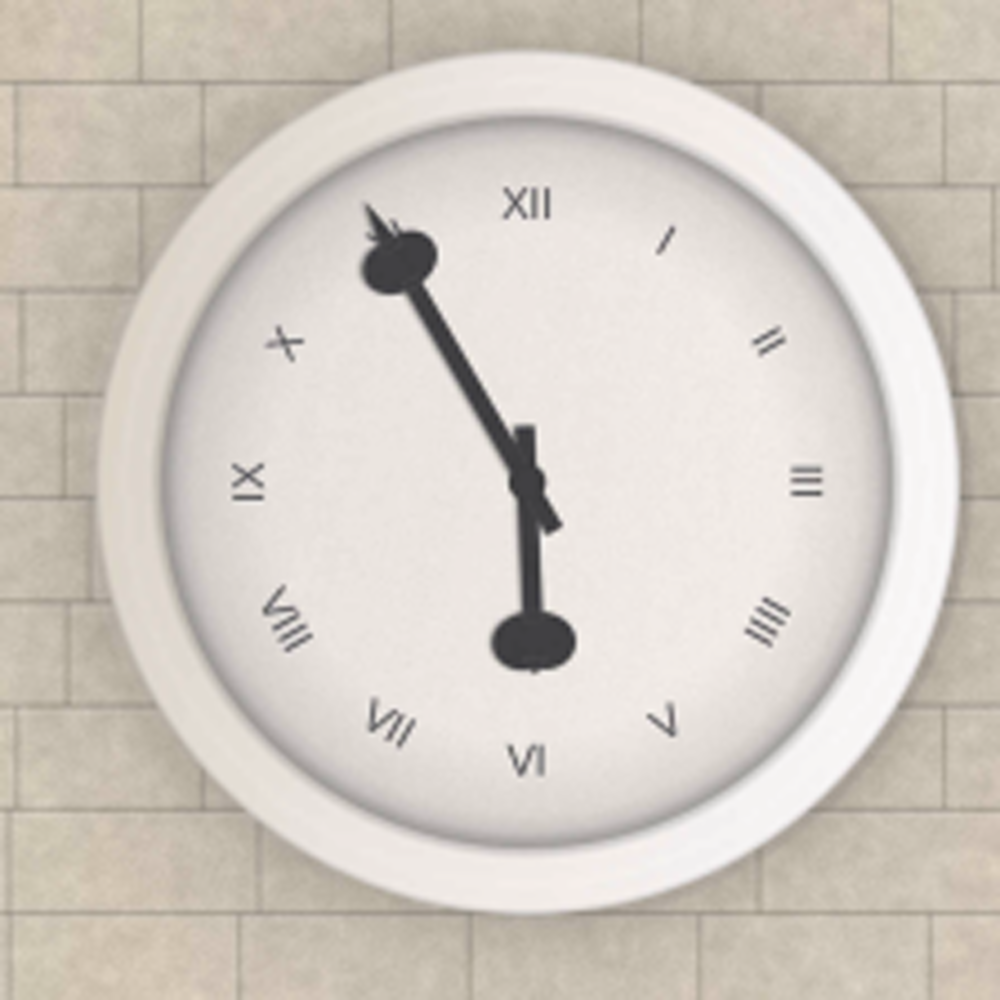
5:55
